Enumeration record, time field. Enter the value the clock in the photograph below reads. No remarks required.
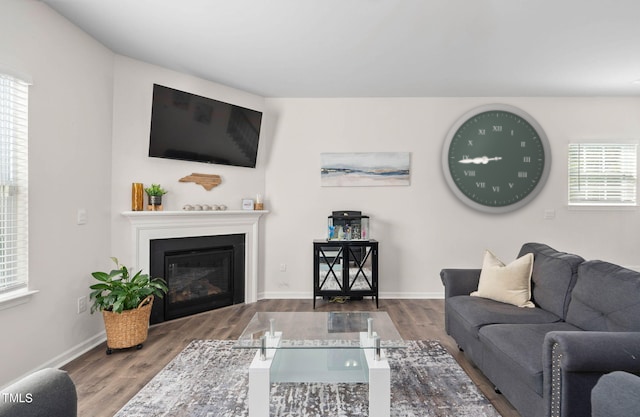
8:44
